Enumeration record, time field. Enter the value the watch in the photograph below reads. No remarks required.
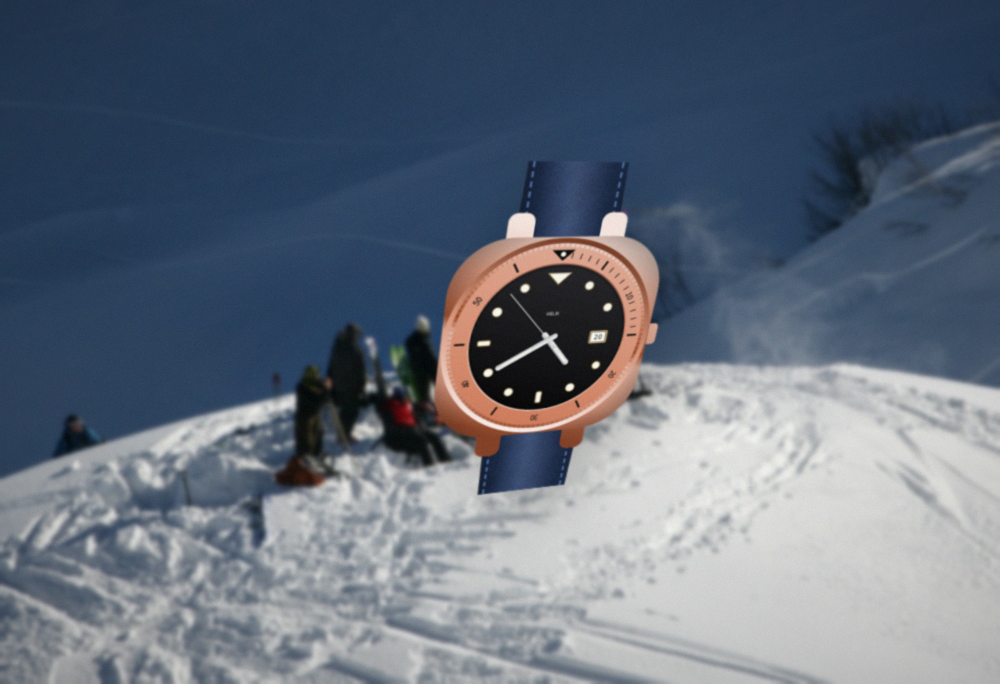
4:39:53
